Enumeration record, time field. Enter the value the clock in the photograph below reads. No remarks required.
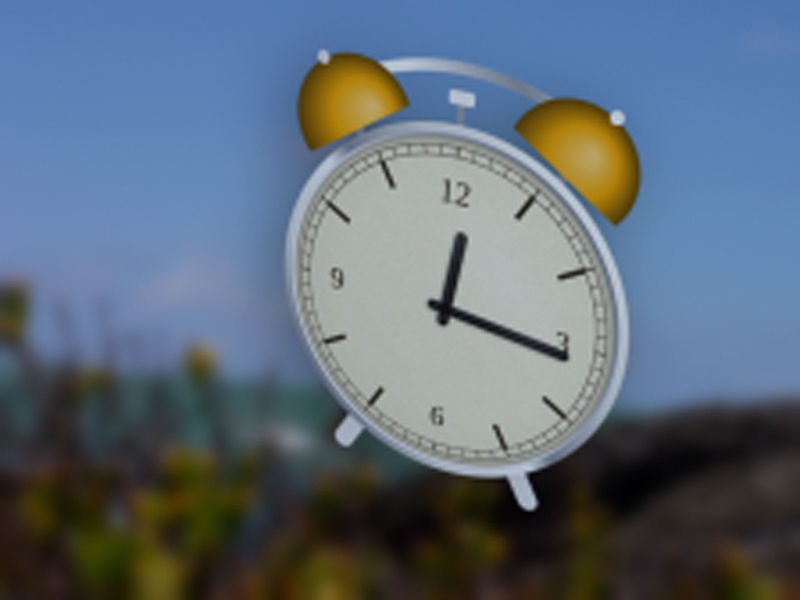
12:16
